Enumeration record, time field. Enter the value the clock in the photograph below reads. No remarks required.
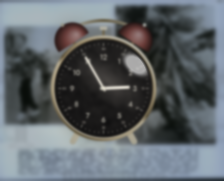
2:55
